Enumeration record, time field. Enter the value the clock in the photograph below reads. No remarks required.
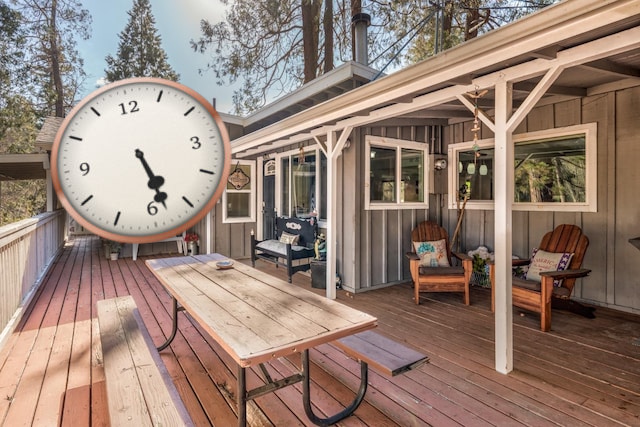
5:28
